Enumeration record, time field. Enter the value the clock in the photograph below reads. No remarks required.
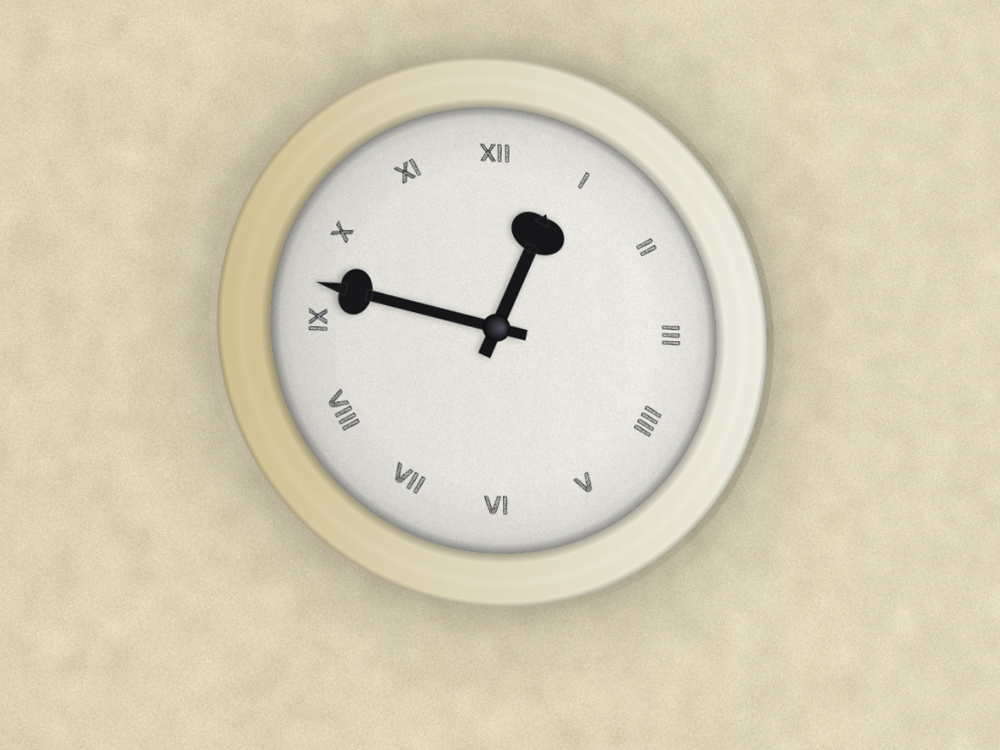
12:47
